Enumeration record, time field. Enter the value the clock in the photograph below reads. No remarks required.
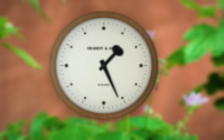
1:26
